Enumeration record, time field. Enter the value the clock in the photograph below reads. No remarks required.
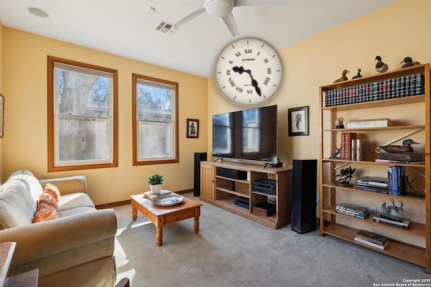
9:26
